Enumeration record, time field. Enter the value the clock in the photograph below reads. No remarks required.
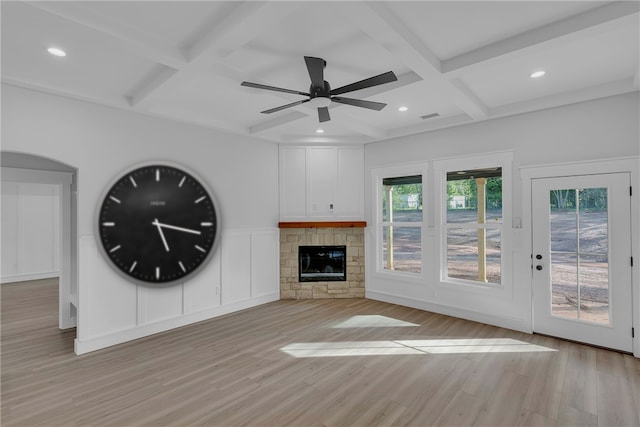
5:17
